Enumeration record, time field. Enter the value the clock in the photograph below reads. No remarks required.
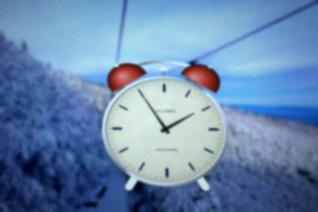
1:55
